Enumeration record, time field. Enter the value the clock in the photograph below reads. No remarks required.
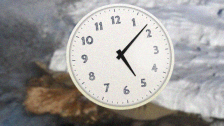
5:08
